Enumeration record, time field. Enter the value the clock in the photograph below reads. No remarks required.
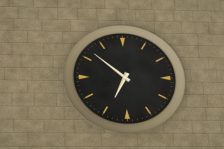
6:52
